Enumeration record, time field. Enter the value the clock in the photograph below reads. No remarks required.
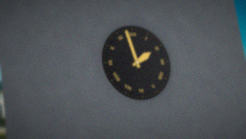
1:58
